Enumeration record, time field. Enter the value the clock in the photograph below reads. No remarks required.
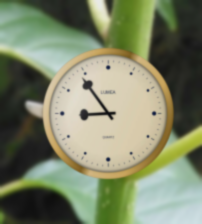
8:54
